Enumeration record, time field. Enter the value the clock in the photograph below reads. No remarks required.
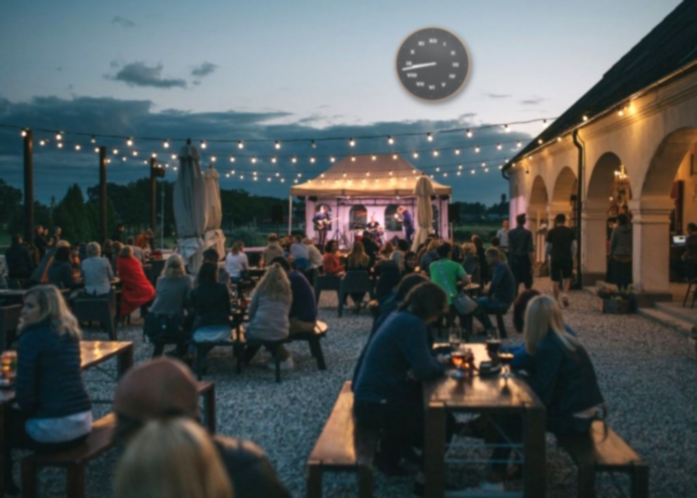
8:43
